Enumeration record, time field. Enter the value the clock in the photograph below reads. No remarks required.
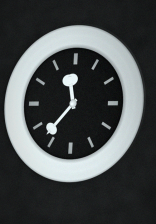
11:37
